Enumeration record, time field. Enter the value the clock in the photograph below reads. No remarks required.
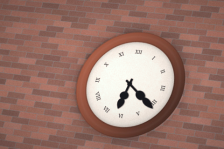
6:21
